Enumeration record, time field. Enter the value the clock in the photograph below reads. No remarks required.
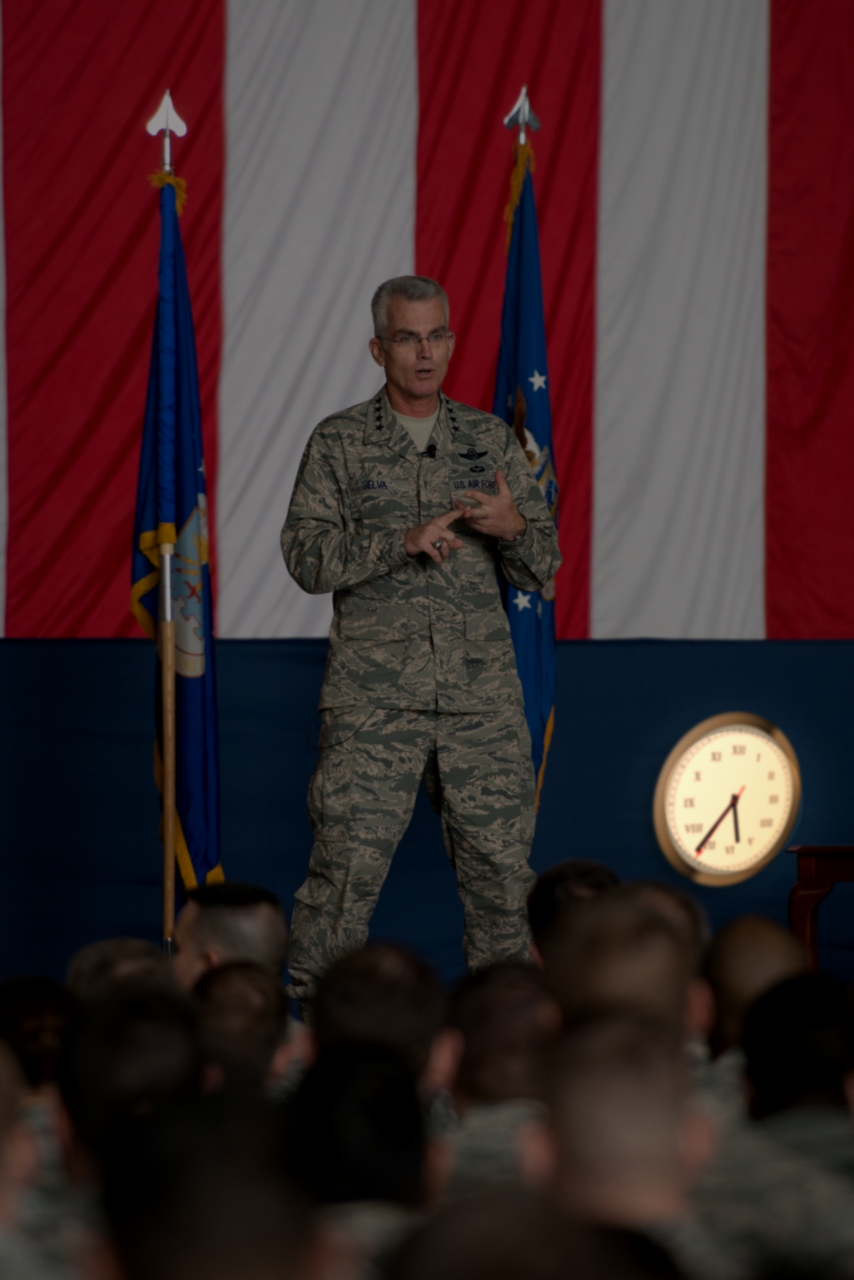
5:36:36
